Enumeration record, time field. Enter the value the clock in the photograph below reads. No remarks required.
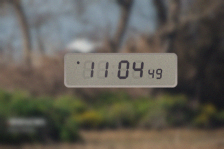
11:04:49
